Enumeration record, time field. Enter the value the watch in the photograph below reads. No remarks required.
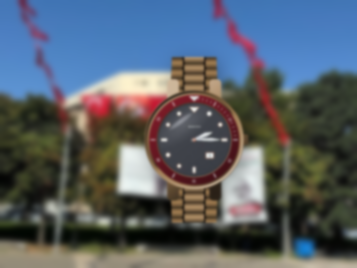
2:15
